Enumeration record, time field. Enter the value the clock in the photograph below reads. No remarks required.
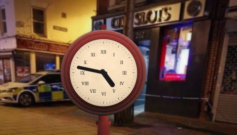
4:47
